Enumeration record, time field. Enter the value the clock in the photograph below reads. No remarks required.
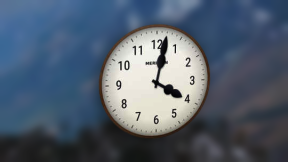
4:02
